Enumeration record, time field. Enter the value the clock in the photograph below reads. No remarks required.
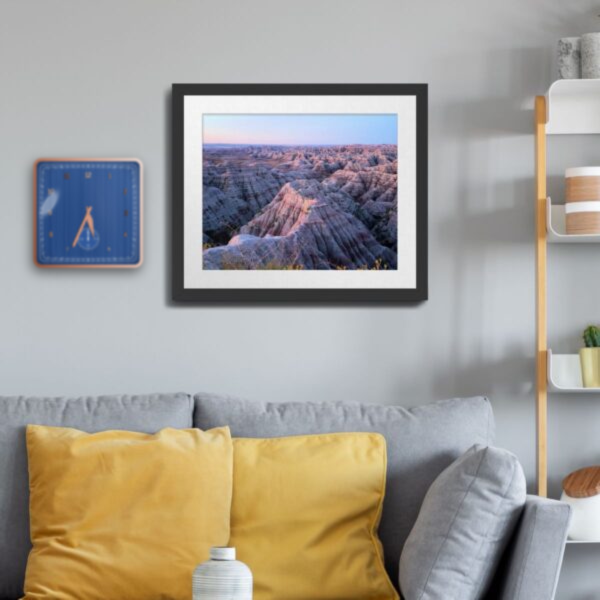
5:34
